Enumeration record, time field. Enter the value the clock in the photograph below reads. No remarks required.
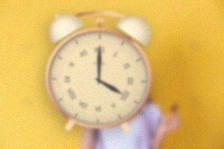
4:00
